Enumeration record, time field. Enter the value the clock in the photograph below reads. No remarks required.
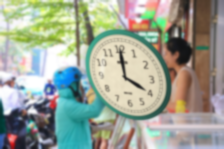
4:00
